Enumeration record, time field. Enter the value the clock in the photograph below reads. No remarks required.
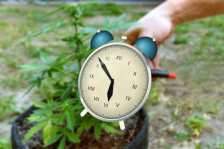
5:52
